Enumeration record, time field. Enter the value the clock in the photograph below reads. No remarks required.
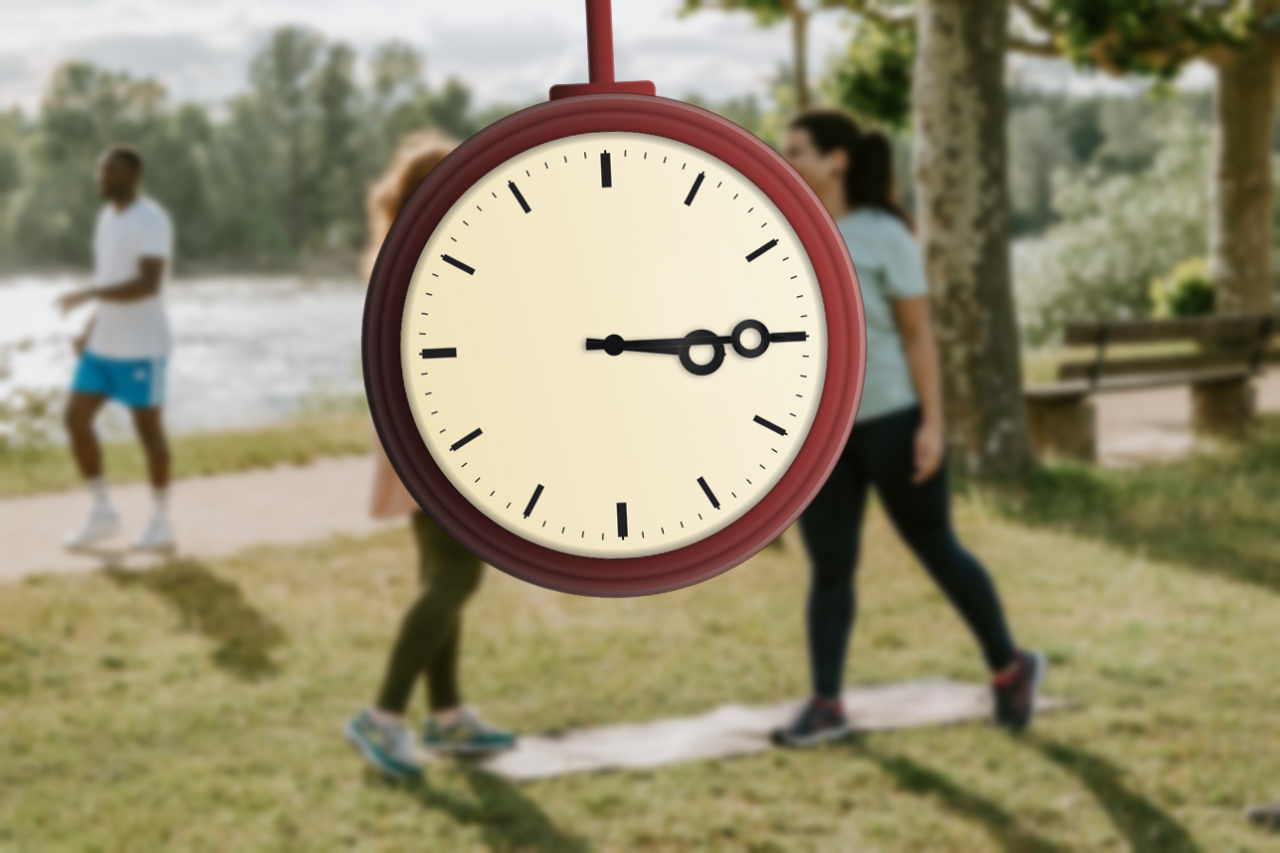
3:15
